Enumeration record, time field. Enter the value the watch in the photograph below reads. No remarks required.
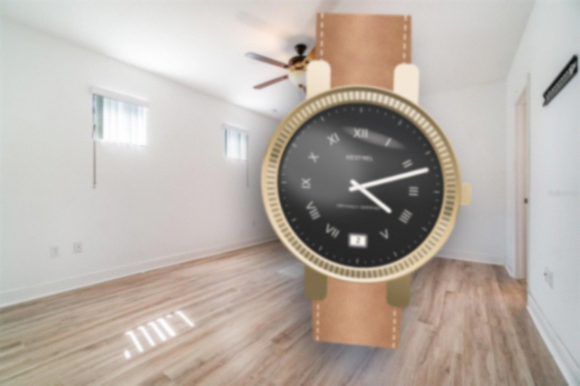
4:12
